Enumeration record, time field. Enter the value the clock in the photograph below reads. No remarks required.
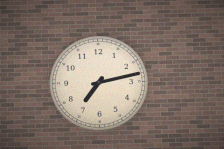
7:13
